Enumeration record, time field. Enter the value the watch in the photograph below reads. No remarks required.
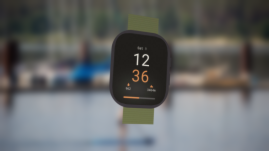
12:36
